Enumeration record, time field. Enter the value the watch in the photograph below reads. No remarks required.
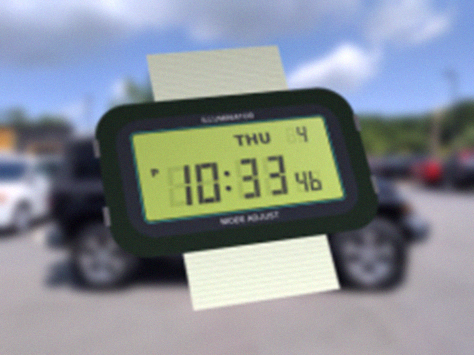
10:33:46
